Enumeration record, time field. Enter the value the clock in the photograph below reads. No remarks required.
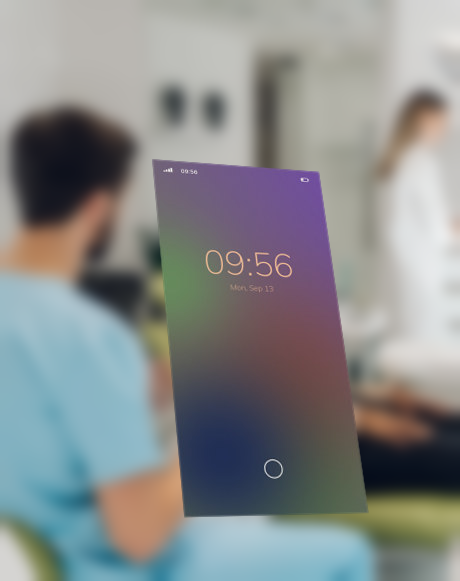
9:56
